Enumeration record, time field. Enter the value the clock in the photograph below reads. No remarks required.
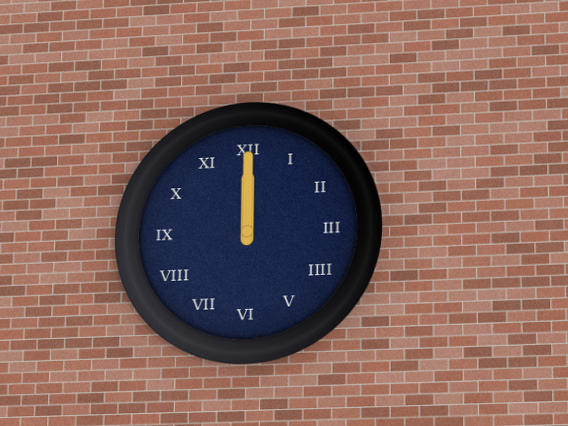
12:00
